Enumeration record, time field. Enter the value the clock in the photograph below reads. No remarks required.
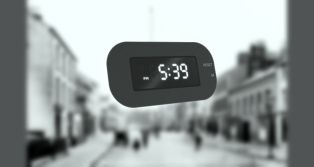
5:39
